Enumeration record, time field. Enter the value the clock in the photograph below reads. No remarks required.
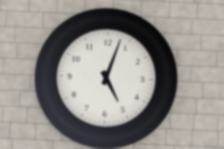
5:03
